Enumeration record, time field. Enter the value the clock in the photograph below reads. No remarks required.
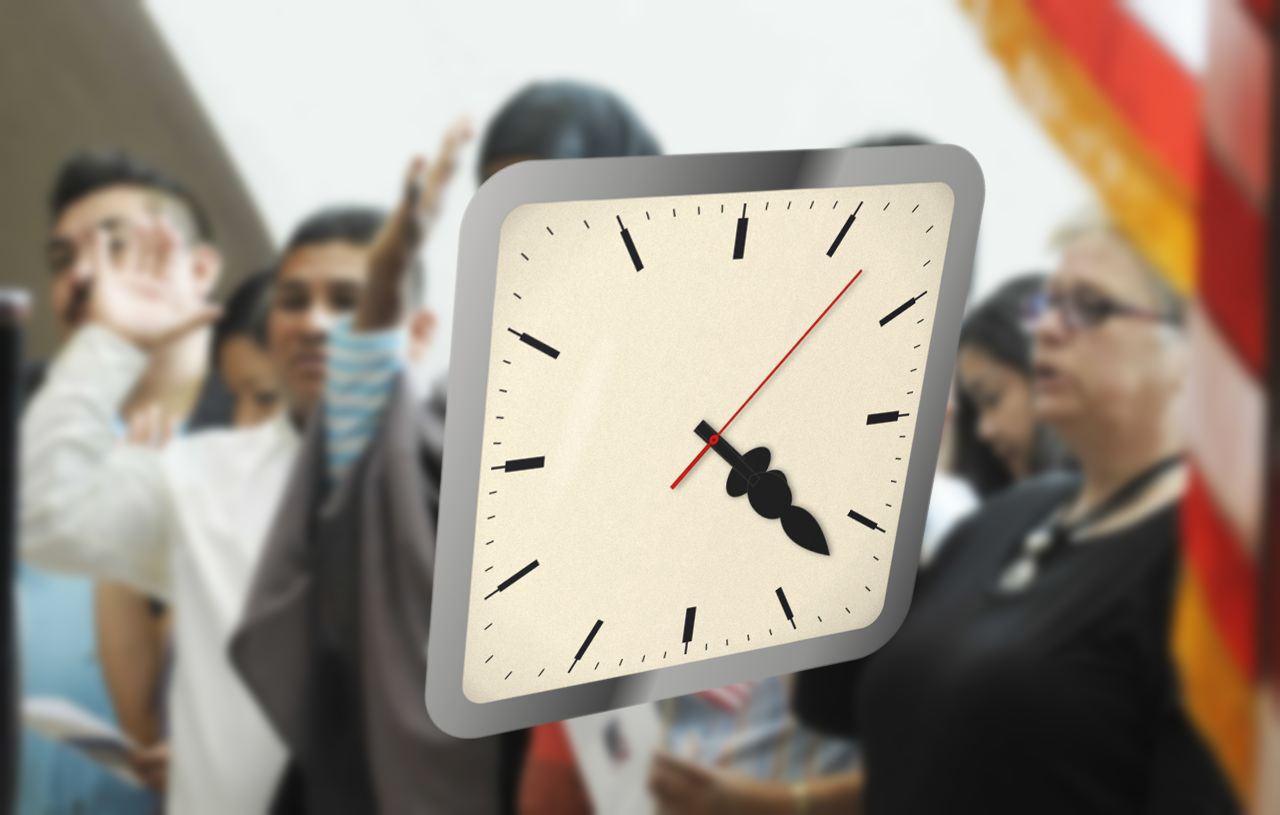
4:22:07
